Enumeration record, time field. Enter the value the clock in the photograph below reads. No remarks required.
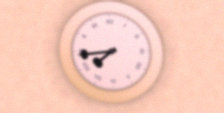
7:44
